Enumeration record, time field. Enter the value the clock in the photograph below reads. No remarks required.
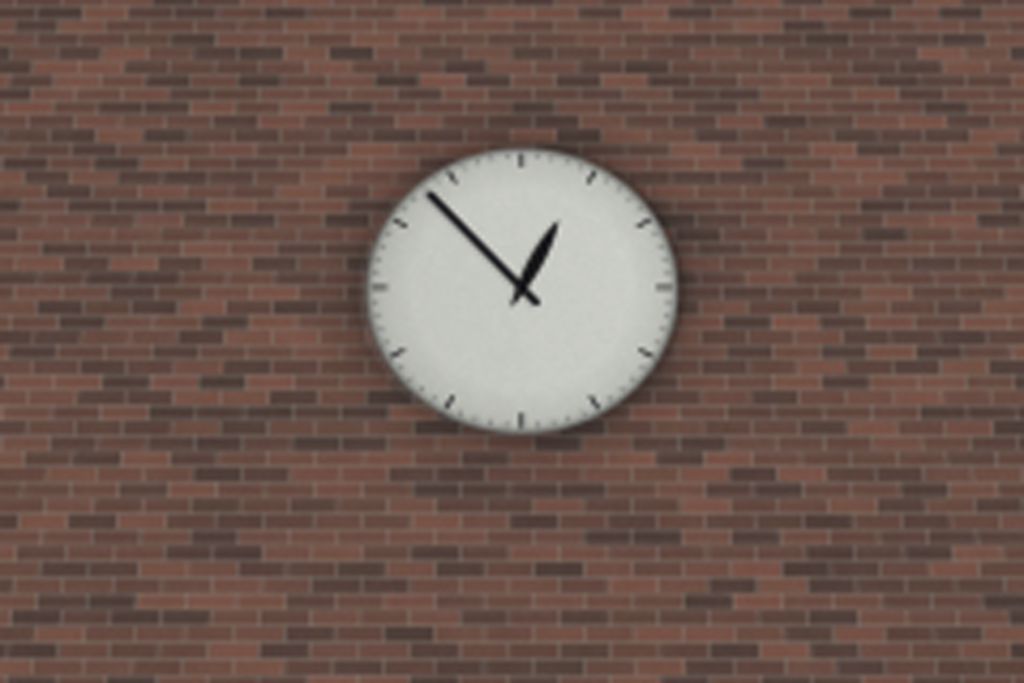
12:53
